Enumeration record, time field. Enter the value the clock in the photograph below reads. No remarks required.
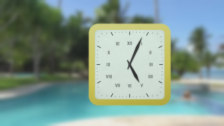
5:04
